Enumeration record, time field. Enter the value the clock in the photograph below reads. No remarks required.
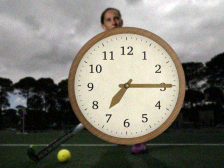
7:15
